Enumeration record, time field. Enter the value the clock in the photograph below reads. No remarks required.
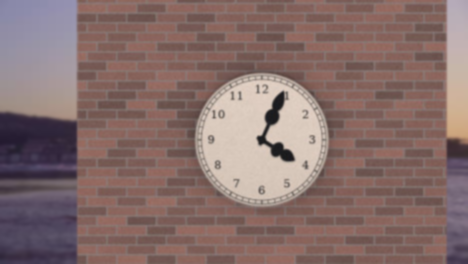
4:04
